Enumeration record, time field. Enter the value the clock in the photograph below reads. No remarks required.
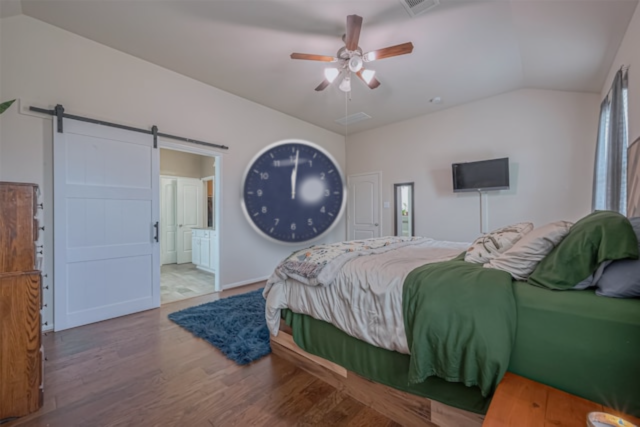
12:01
